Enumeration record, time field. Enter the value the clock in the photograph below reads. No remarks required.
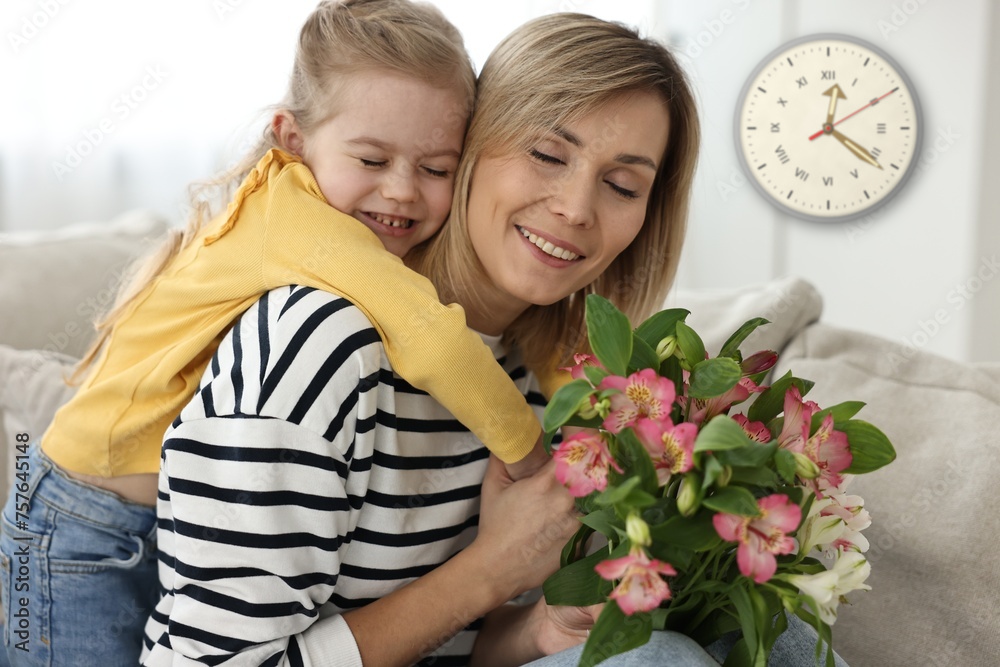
12:21:10
